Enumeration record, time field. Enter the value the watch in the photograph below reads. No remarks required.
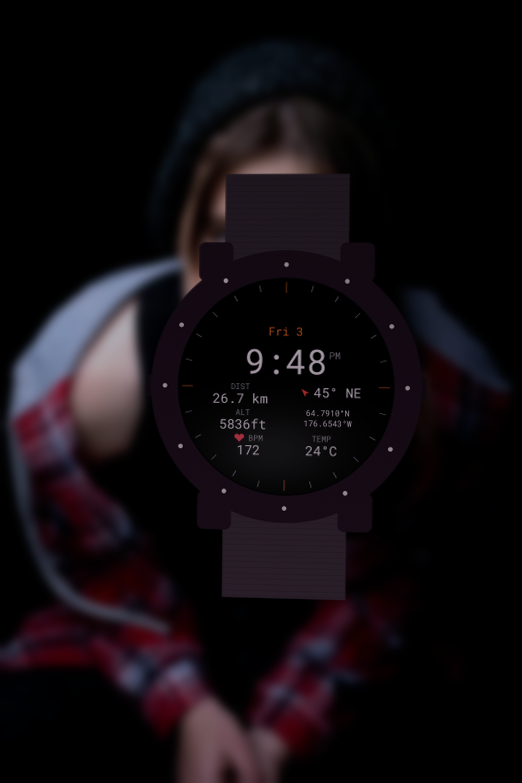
9:48
